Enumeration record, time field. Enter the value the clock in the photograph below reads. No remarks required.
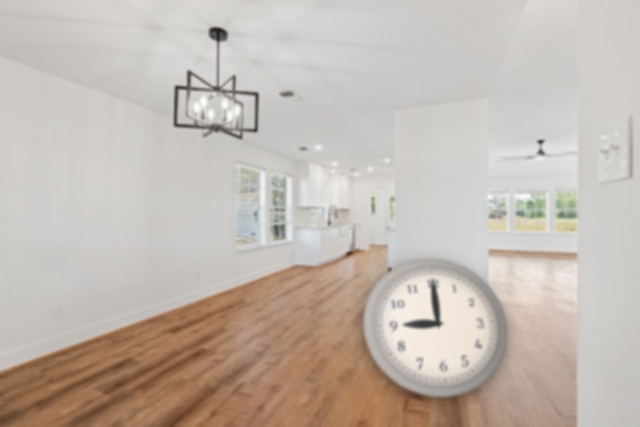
9:00
